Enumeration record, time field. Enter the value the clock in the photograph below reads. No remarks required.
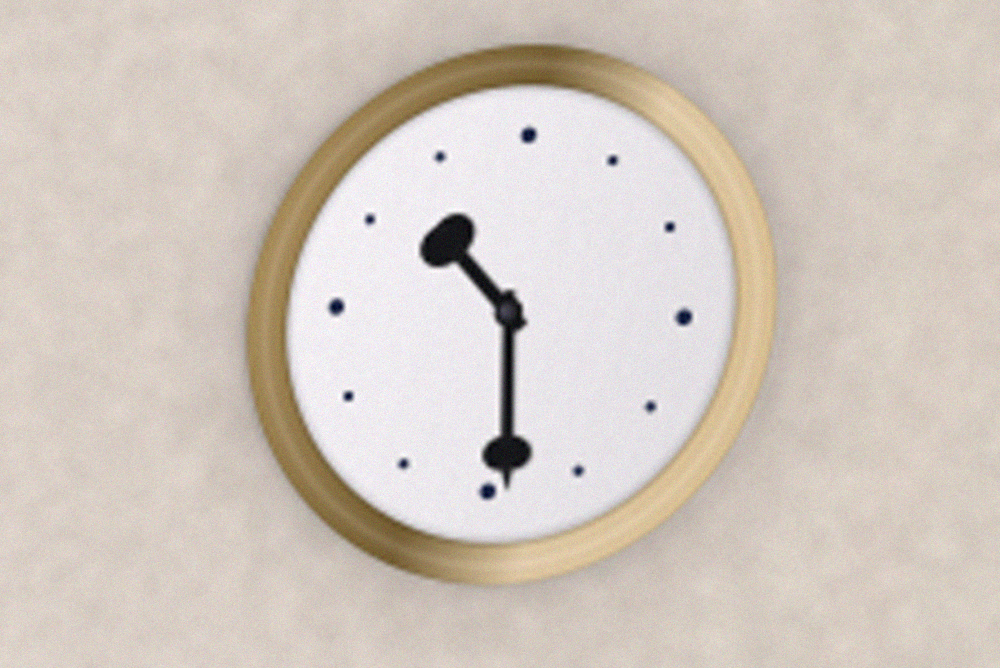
10:29
